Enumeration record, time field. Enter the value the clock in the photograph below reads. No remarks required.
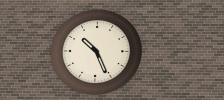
10:26
